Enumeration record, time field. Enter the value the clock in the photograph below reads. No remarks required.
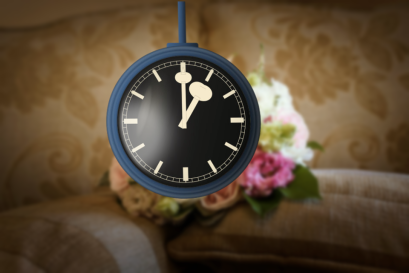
1:00
